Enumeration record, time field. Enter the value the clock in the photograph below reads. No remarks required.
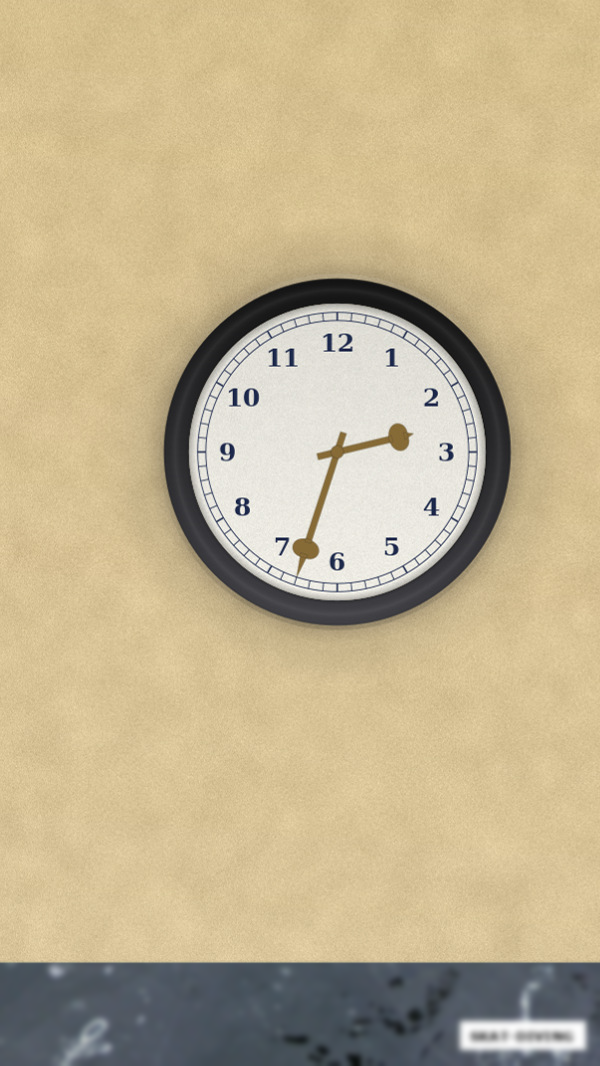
2:33
